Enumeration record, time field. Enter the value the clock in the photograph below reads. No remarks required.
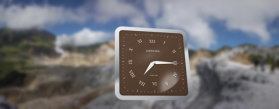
7:15
